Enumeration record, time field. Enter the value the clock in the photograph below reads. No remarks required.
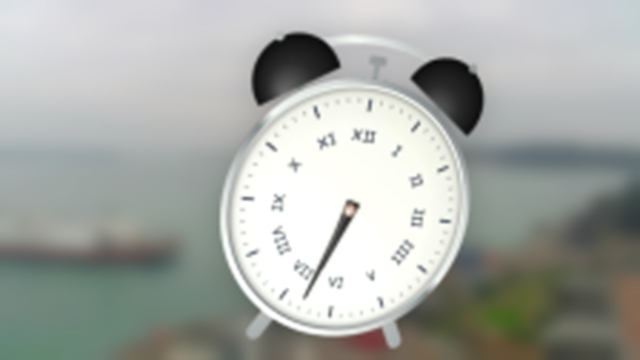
6:33
